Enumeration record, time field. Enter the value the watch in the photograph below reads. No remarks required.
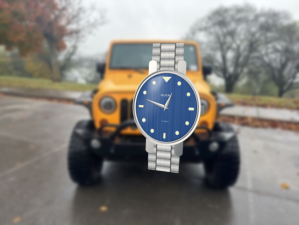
12:48
